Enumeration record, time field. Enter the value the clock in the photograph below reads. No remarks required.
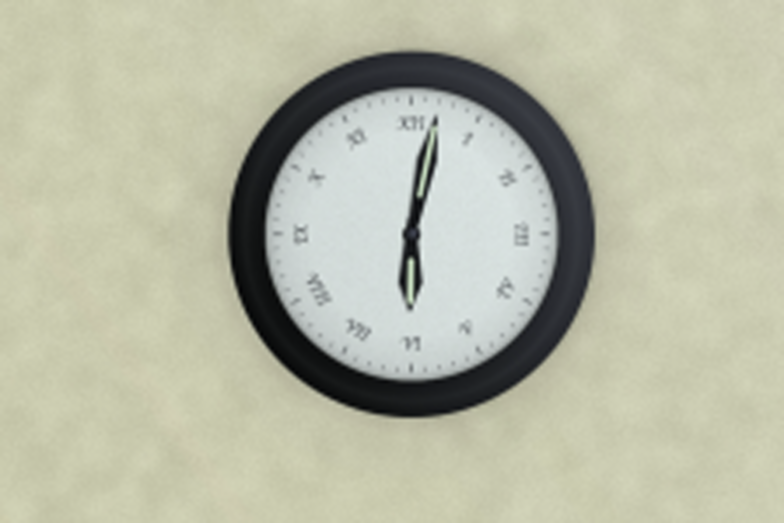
6:02
